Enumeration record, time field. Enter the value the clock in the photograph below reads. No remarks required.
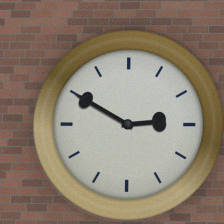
2:50
